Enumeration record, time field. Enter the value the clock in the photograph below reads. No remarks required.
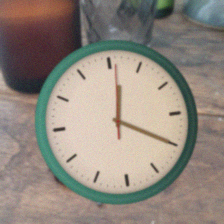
12:20:01
